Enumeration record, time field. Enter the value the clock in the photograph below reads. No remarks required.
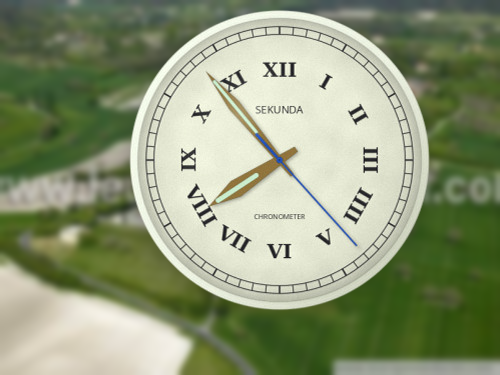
7:53:23
